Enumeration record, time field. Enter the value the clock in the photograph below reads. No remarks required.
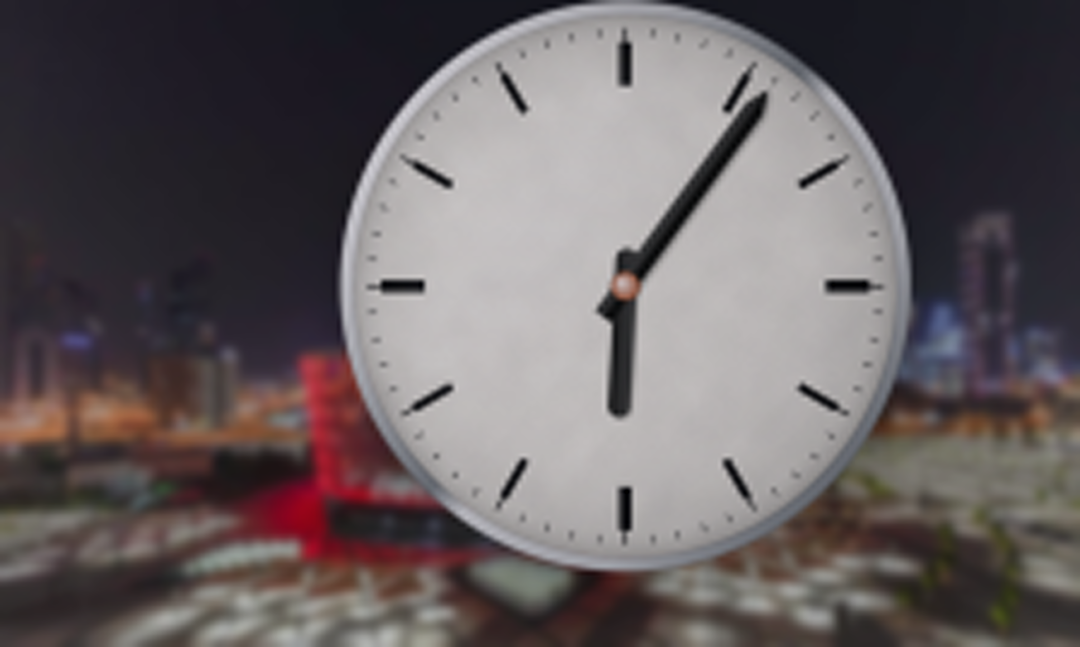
6:06
